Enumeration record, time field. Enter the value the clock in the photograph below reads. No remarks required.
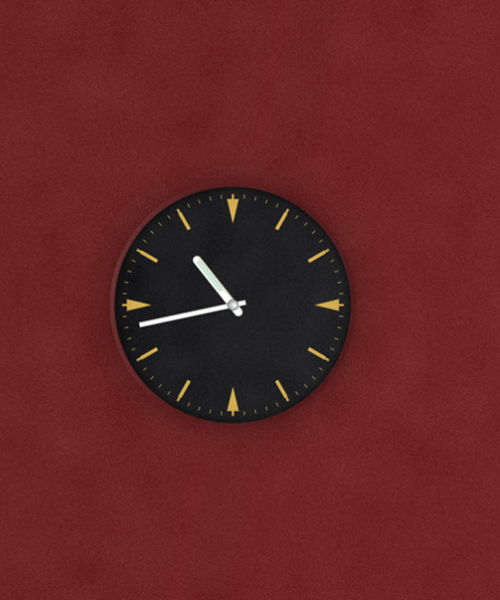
10:43
